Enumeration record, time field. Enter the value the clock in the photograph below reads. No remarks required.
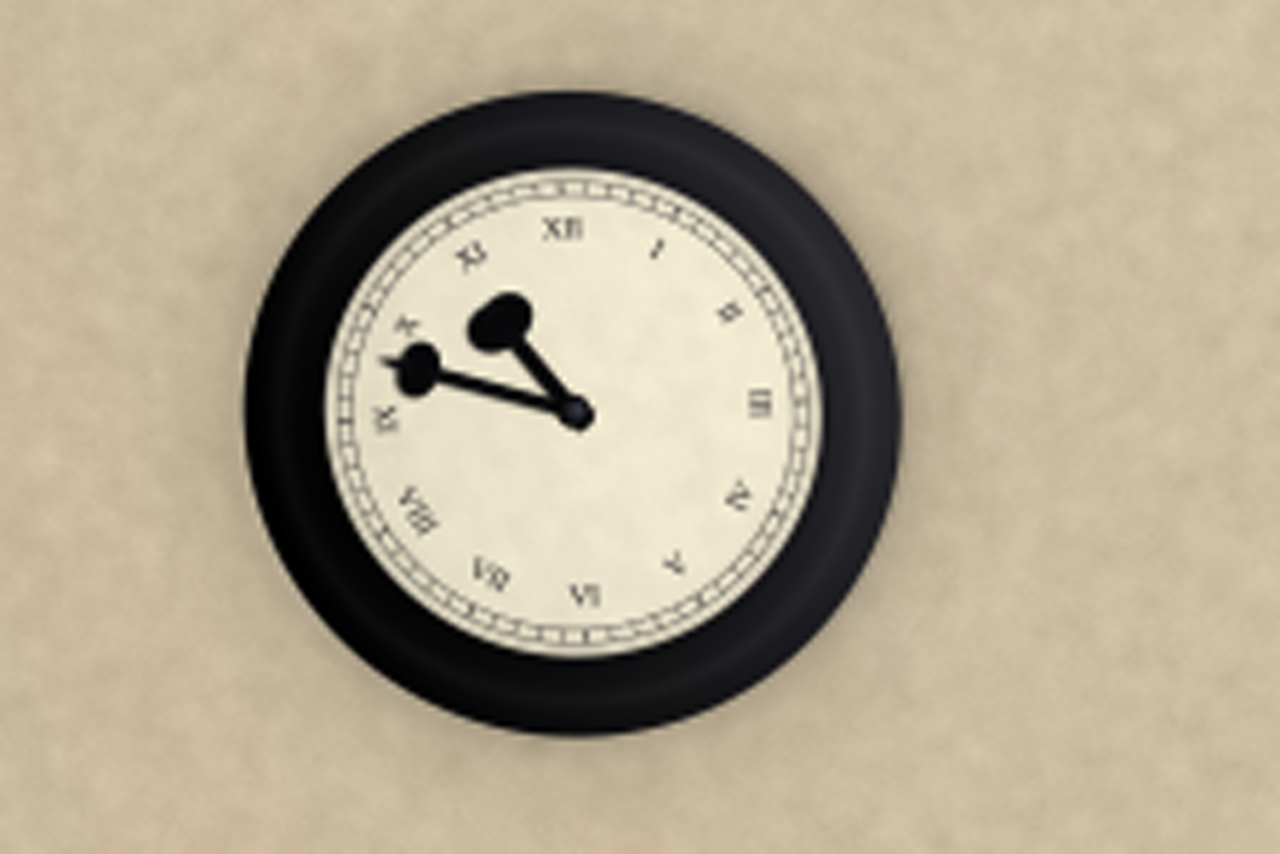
10:48
